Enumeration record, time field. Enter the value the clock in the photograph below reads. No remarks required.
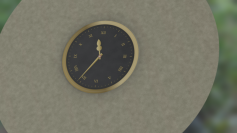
11:36
